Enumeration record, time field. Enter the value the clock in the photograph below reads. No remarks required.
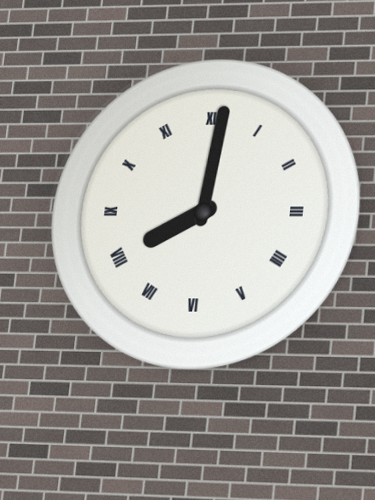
8:01
